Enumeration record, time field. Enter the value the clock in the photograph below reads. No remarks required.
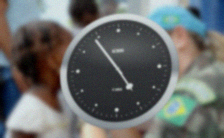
4:54
